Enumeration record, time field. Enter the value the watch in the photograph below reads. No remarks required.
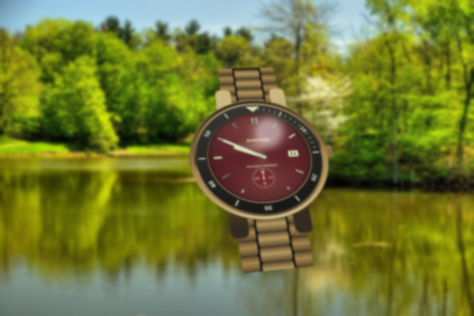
9:50
